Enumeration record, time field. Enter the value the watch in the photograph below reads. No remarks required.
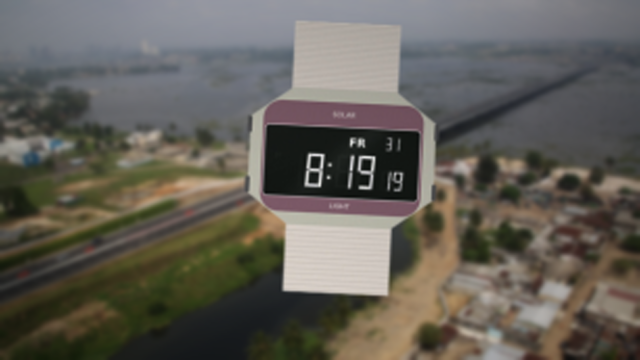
8:19:19
